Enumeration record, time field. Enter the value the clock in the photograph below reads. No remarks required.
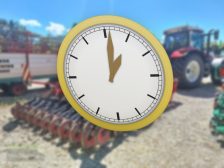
1:01
